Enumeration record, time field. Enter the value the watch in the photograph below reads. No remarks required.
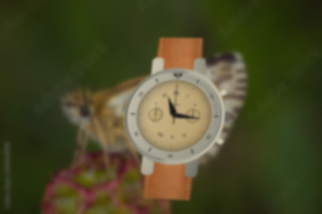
11:16
